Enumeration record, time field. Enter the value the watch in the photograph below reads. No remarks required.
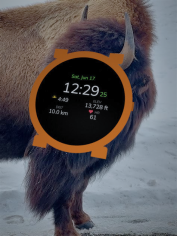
12:29
